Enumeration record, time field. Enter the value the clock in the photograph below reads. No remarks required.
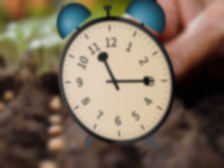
11:15
